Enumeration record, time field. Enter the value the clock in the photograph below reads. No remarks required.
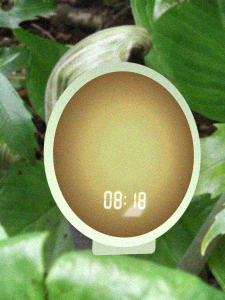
8:18
